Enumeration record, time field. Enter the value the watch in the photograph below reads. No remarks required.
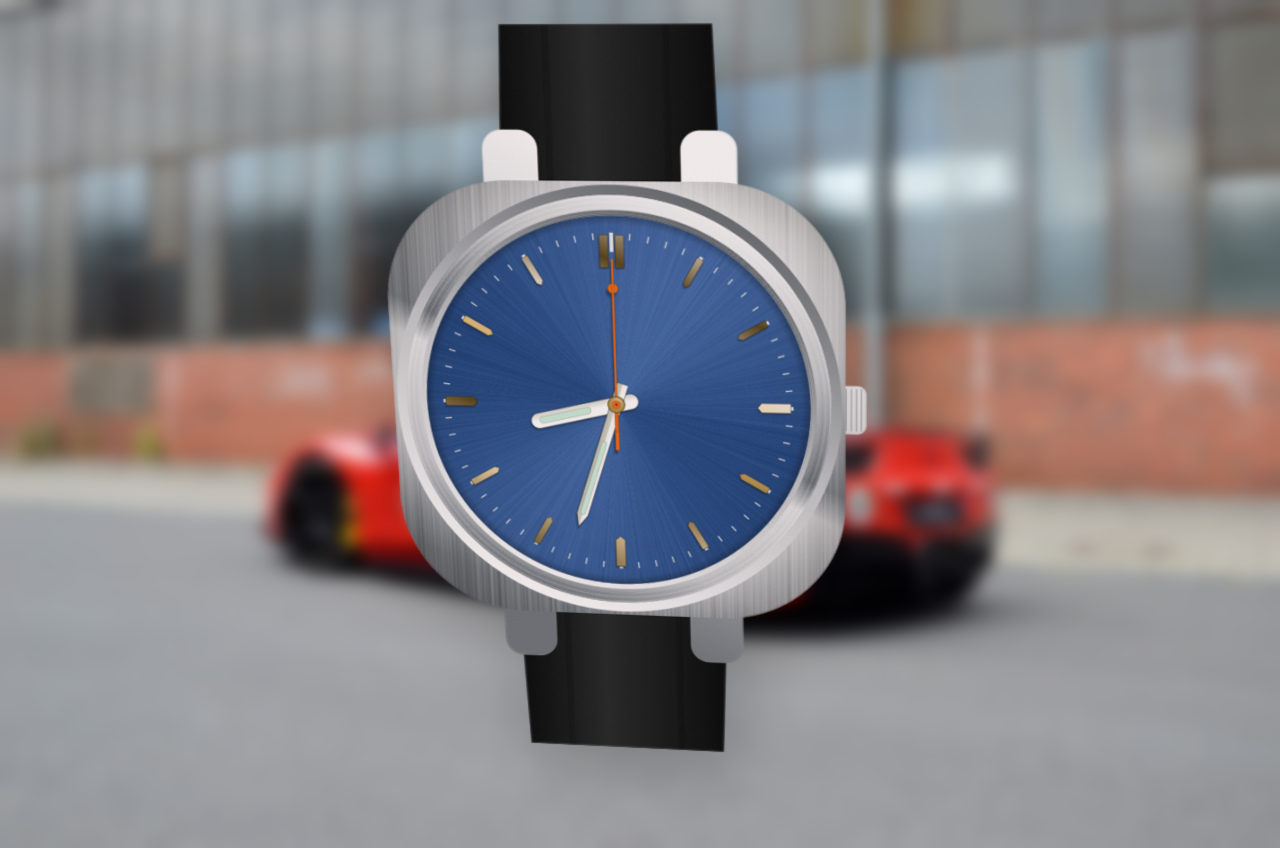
8:33:00
